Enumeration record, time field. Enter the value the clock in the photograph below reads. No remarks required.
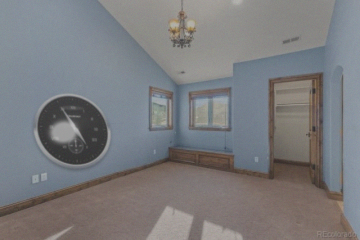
4:55
